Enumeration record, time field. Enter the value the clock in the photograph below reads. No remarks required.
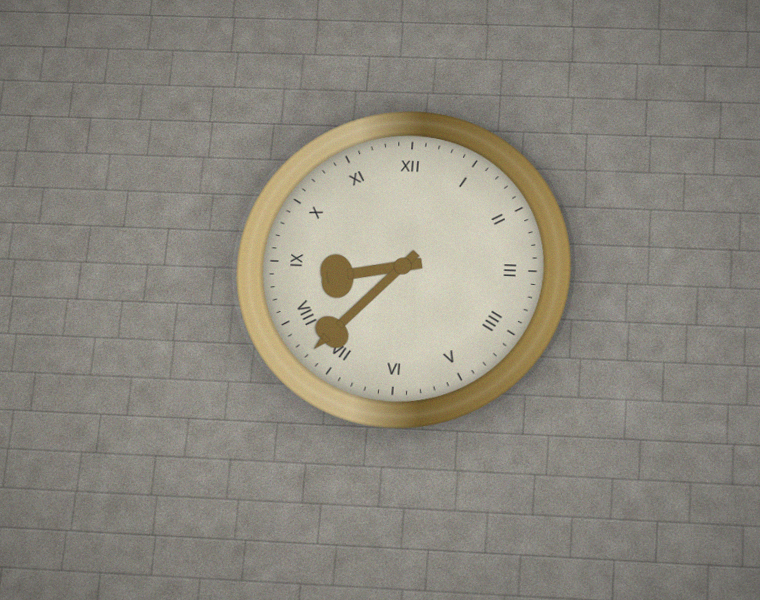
8:37
